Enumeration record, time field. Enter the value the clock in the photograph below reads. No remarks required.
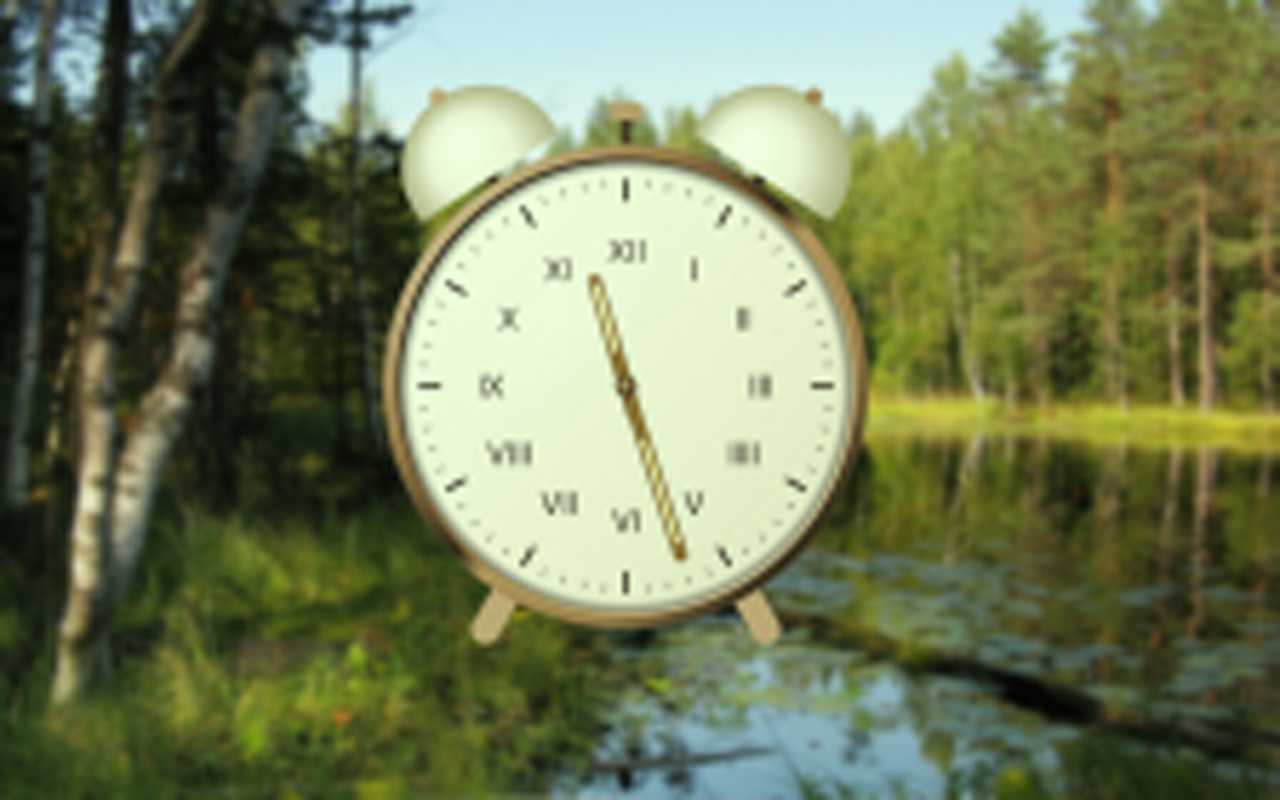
11:27
